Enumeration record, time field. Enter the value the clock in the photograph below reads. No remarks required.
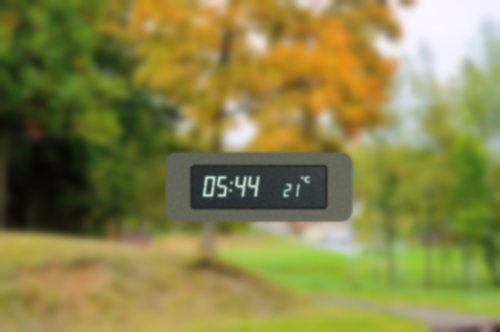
5:44
